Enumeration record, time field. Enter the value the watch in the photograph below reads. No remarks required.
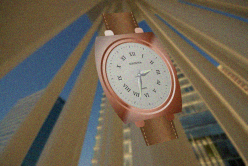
2:33
